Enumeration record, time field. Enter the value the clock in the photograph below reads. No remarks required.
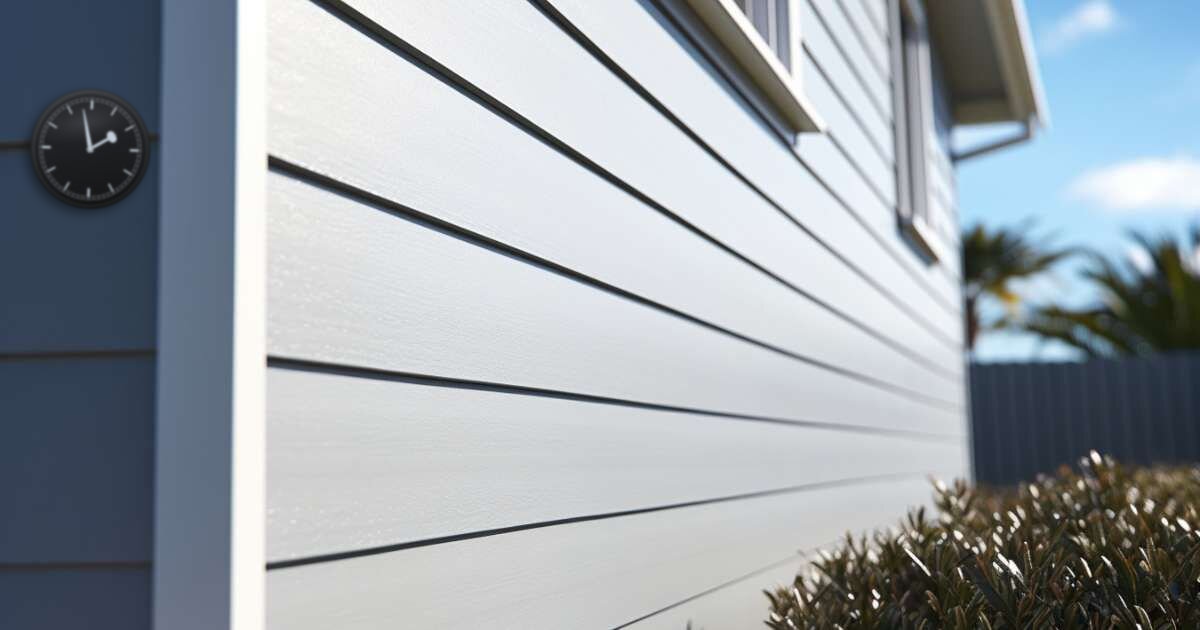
1:58
